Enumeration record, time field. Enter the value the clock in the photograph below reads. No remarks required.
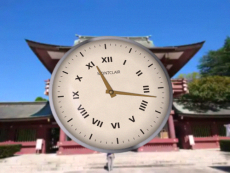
11:17
